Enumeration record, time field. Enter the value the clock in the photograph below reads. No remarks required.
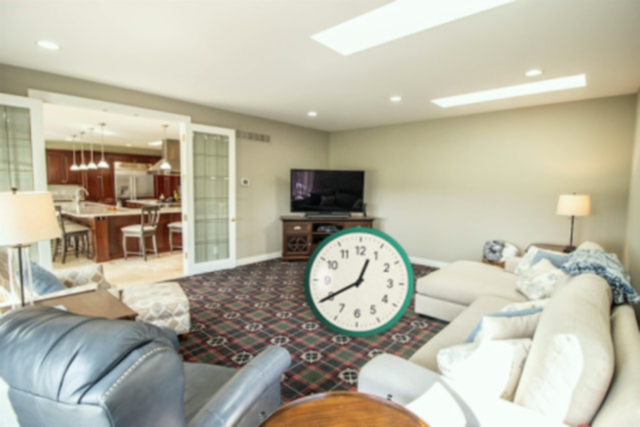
12:40
